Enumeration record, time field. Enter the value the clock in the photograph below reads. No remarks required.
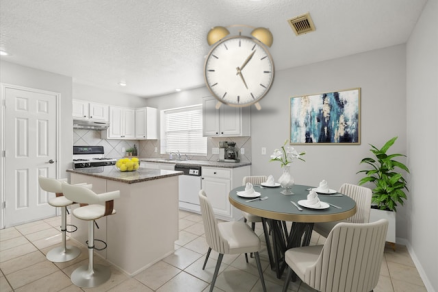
5:06
